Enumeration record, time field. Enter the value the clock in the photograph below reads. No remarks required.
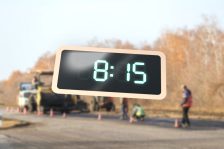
8:15
